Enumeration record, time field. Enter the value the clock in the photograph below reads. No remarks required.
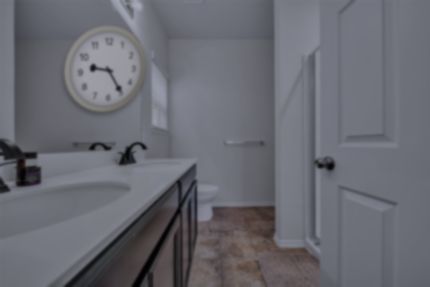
9:25
